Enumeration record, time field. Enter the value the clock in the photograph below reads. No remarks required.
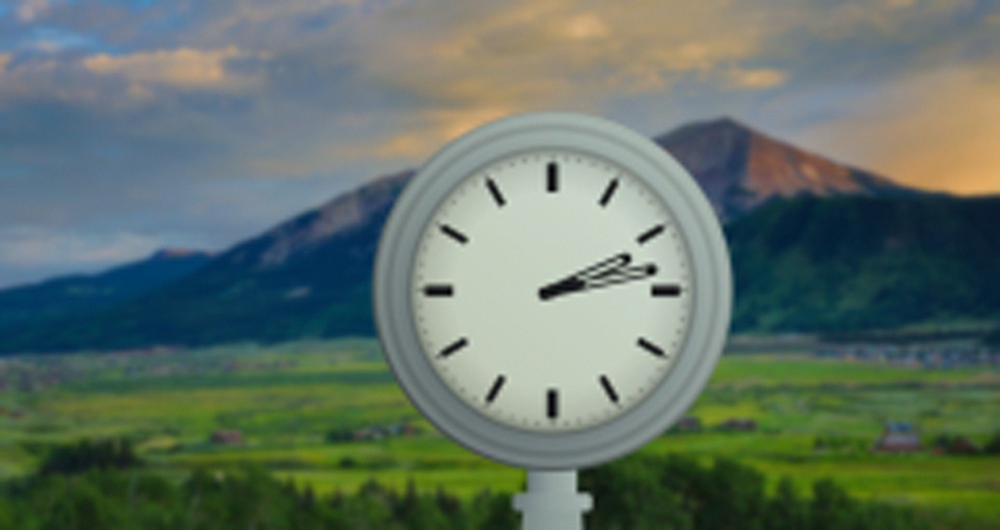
2:13
